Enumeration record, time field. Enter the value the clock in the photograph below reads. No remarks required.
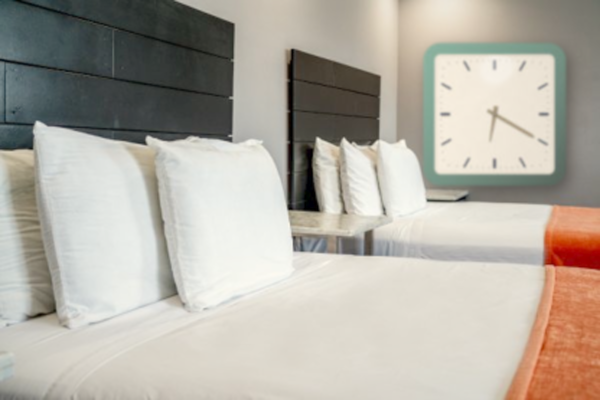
6:20
